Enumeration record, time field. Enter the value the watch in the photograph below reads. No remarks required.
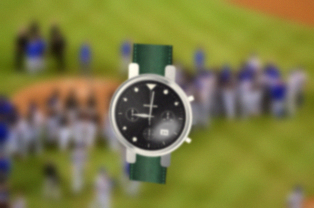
9:01
